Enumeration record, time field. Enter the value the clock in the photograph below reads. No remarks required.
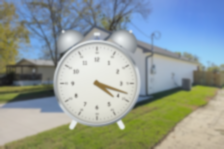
4:18
